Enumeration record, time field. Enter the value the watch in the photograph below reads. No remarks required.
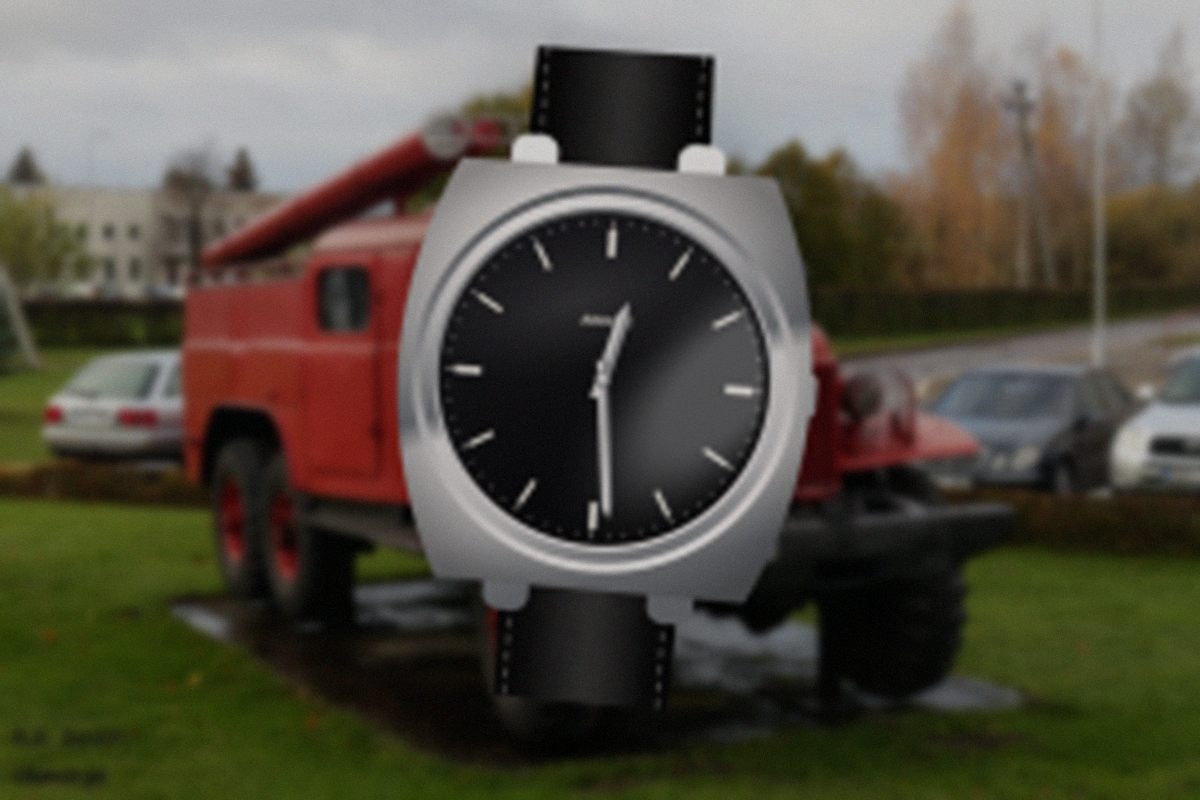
12:29
